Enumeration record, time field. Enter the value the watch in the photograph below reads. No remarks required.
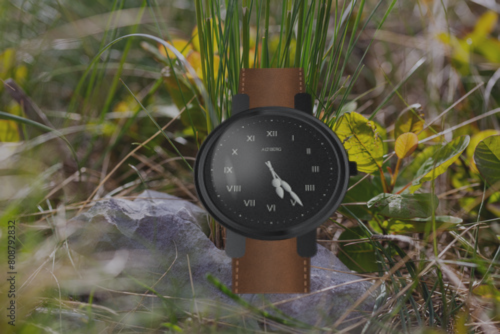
5:24
